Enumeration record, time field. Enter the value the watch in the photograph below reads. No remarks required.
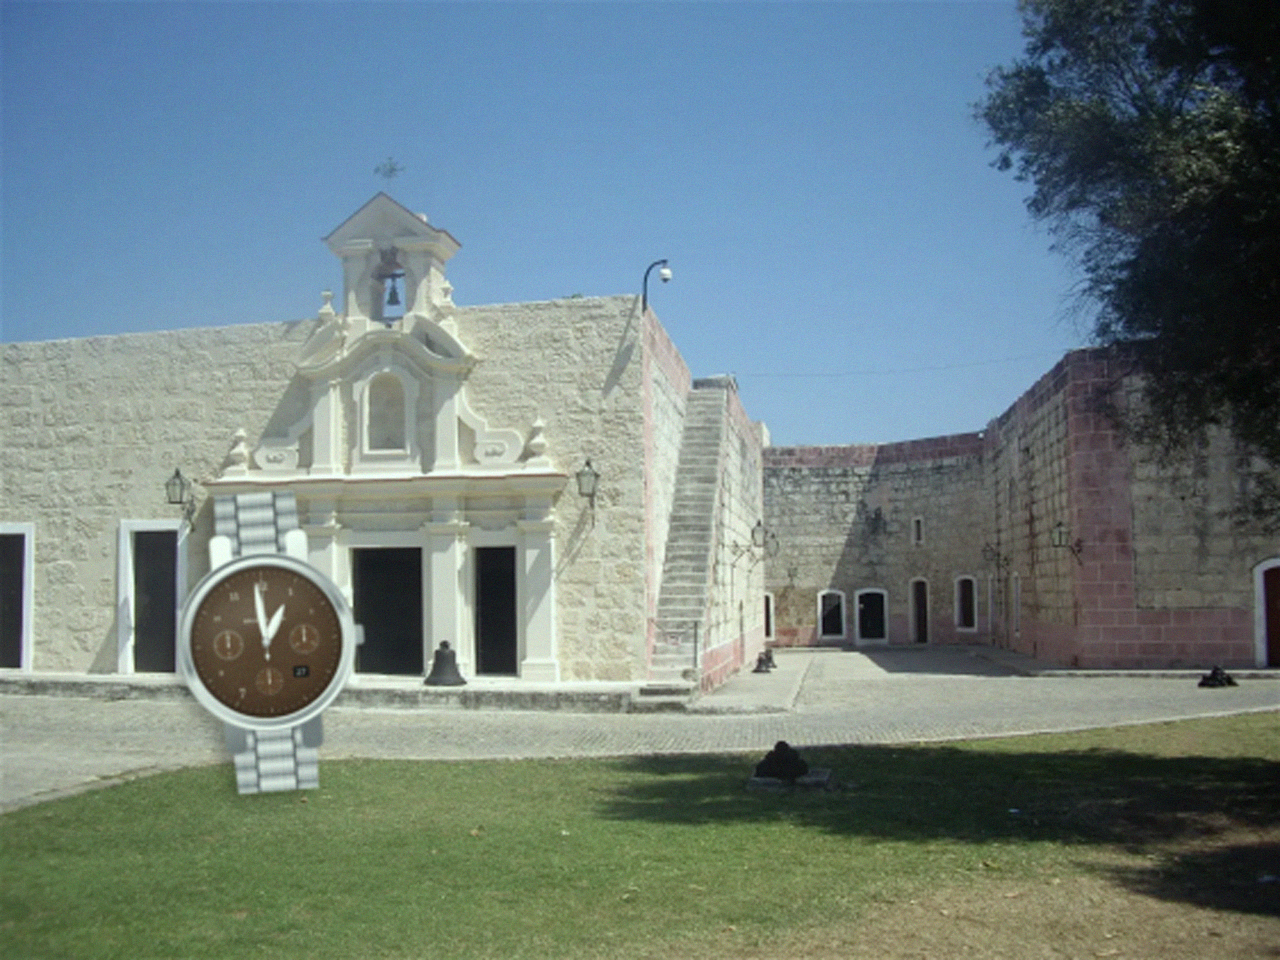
12:59
